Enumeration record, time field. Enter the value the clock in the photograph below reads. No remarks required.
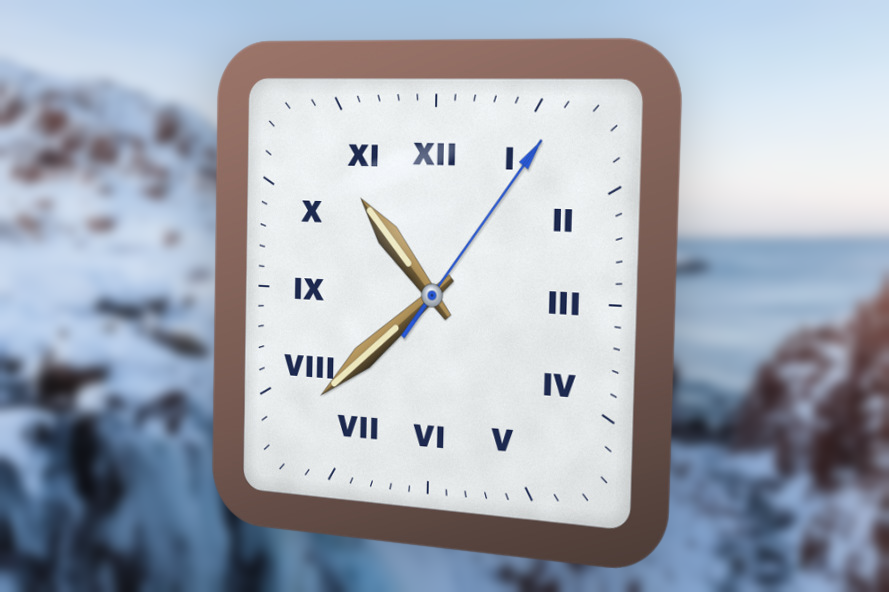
10:38:06
